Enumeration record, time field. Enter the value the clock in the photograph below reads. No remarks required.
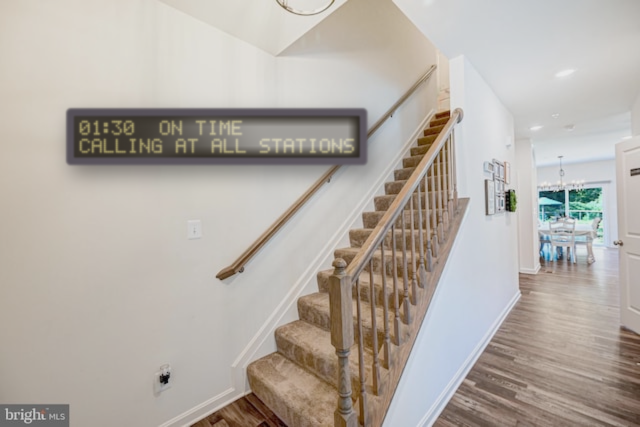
1:30
